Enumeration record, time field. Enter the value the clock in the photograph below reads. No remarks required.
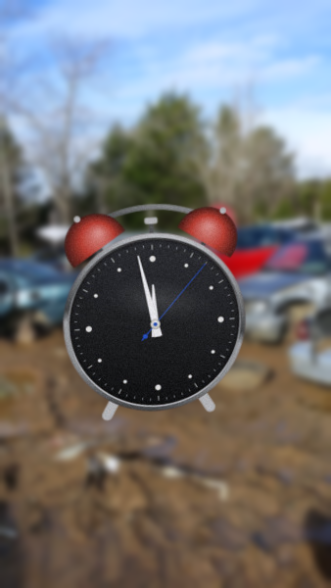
11:58:07
